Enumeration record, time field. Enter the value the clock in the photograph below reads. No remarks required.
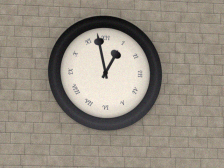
12:58
